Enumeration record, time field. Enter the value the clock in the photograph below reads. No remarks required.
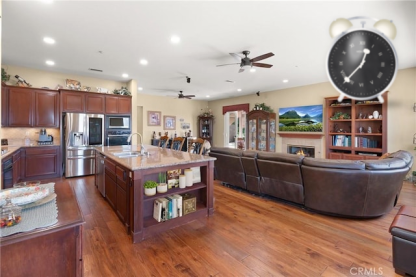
12:37
